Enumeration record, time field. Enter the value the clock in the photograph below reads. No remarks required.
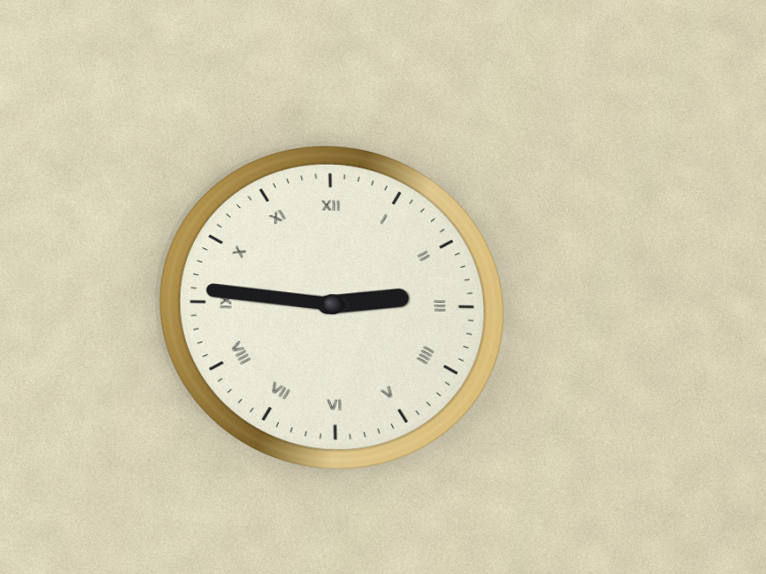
2:46
